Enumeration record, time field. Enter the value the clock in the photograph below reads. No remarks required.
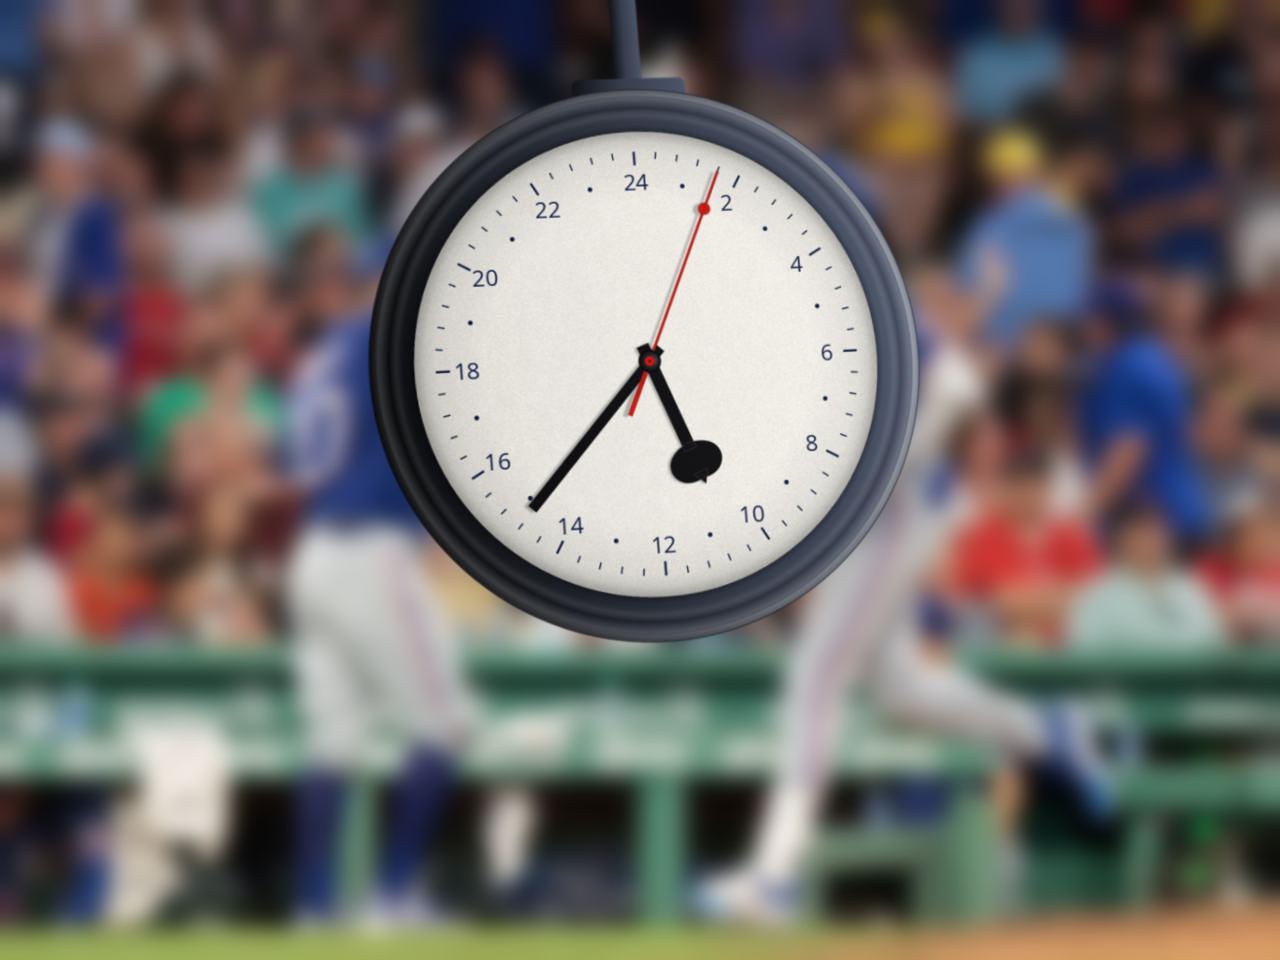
10:37:04
